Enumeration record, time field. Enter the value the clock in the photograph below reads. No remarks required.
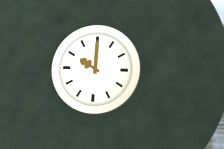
10:00
